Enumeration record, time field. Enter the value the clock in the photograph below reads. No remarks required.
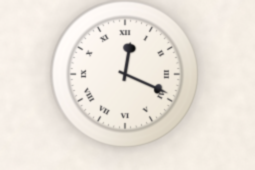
12:19
